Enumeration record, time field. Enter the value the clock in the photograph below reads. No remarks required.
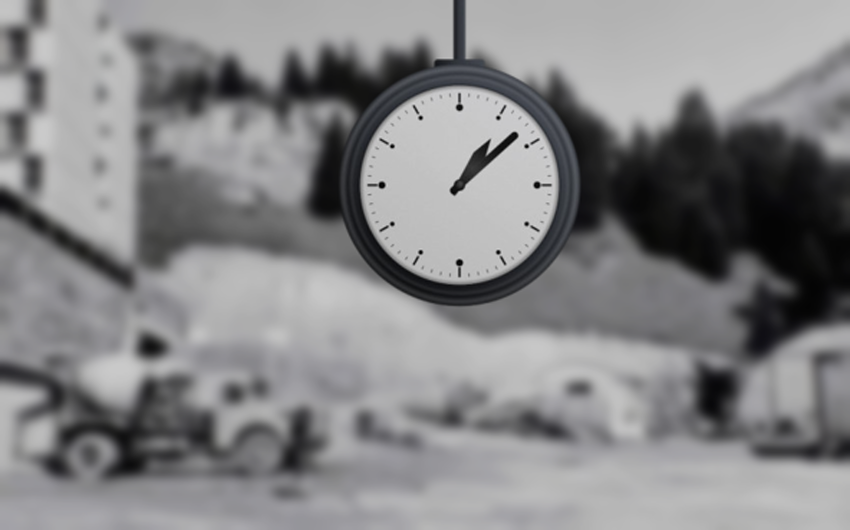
1:08
